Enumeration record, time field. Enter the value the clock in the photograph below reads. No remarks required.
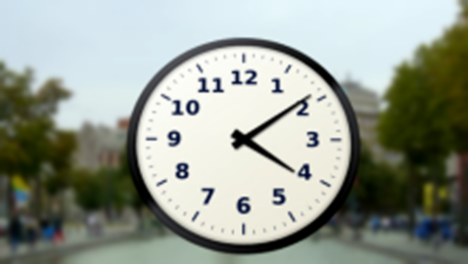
4:09
